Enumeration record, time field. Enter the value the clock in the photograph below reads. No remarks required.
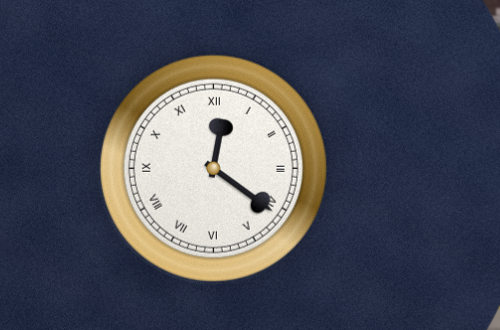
12:21
